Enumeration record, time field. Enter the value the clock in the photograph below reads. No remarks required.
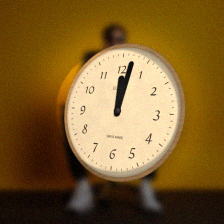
12:02
